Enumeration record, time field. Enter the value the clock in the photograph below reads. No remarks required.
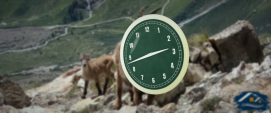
2:43
